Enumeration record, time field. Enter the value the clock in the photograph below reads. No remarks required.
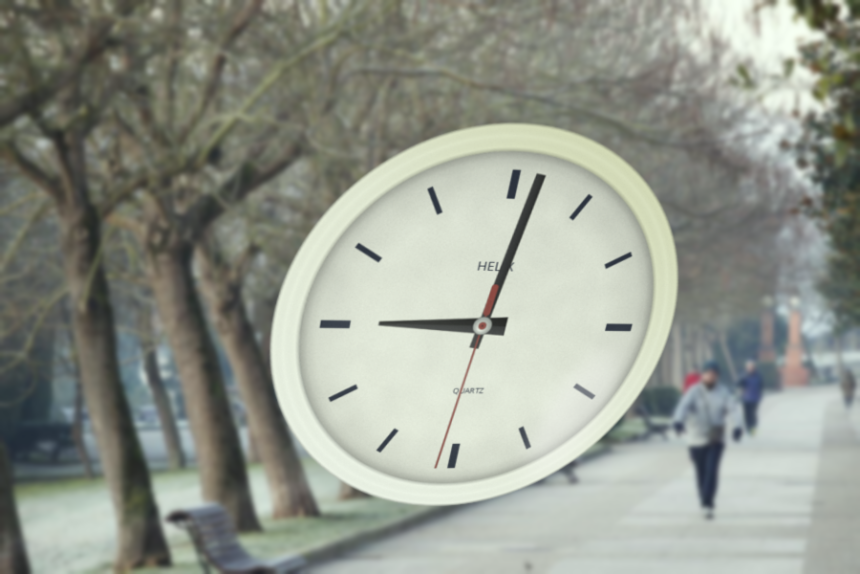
9:01:31
